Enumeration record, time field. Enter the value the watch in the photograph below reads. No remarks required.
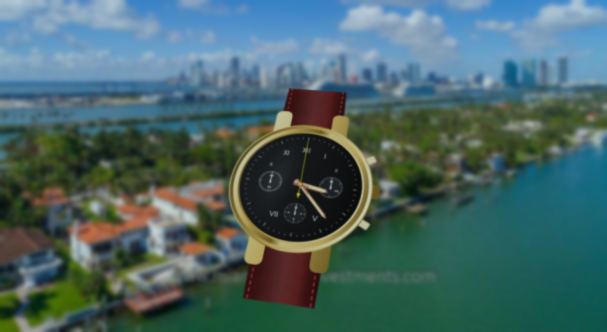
3:23
